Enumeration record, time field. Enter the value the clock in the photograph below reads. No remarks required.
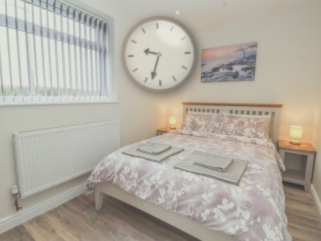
9:33
